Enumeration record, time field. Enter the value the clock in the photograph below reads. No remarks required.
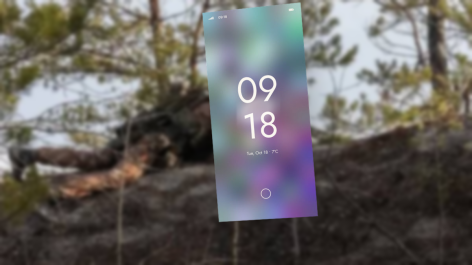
9:18
